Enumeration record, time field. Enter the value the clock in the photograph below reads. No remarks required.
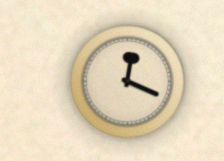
12:19
